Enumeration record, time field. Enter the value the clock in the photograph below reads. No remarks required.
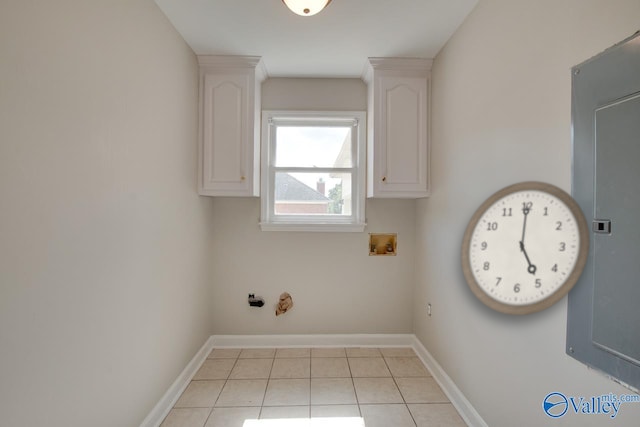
5:00
